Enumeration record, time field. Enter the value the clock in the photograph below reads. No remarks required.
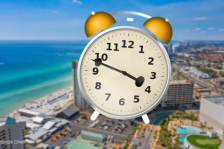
3:48
